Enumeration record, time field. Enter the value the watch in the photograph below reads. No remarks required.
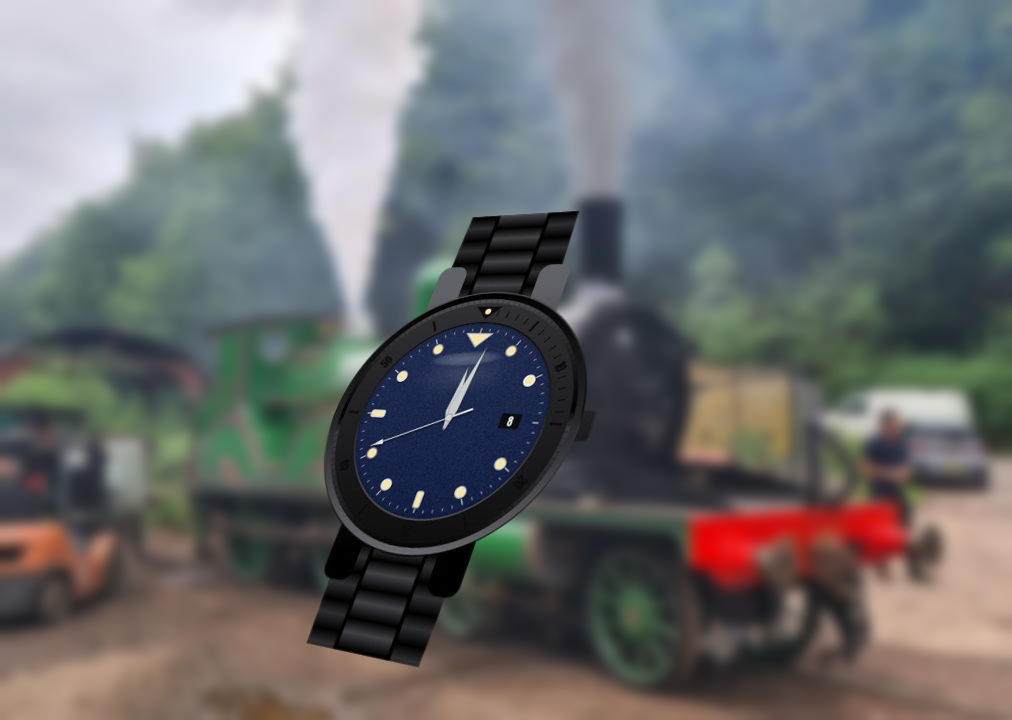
12:01:41
